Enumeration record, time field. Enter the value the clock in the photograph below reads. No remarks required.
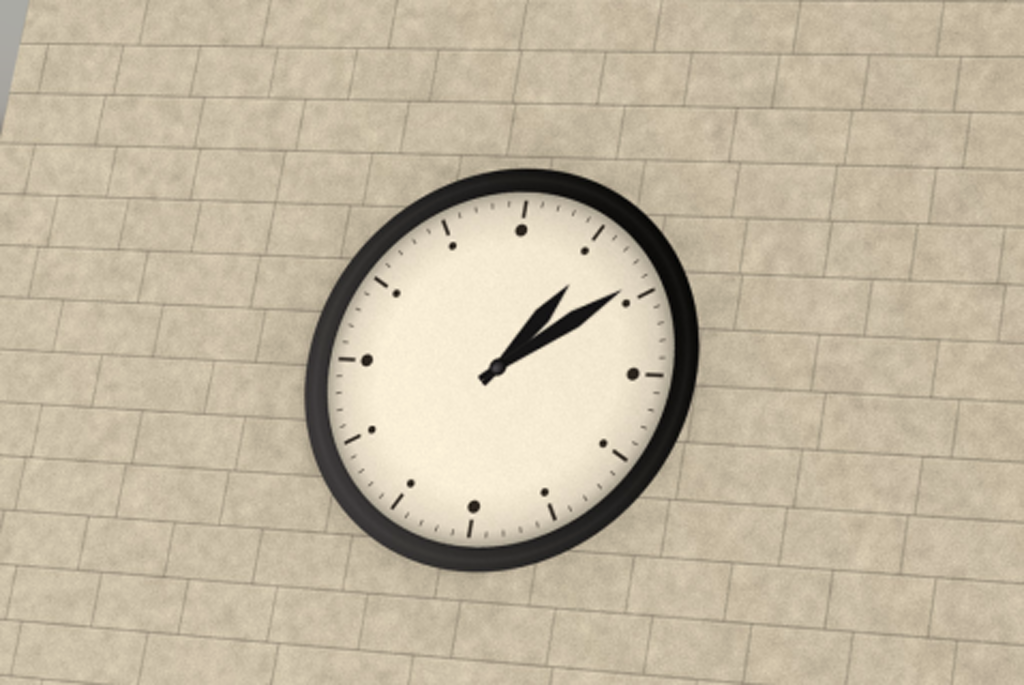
1:09
